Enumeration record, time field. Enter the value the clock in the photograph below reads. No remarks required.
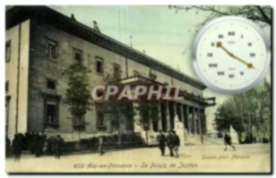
10:20
